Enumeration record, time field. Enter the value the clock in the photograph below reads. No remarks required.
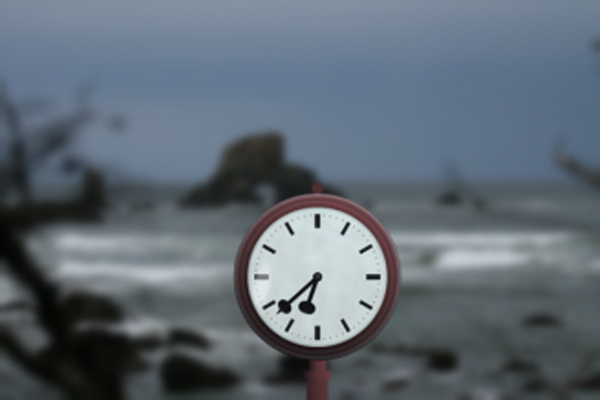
6:38
